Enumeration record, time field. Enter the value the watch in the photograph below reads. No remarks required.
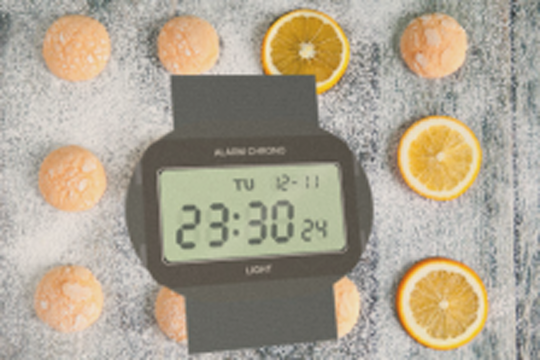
23:30:24
